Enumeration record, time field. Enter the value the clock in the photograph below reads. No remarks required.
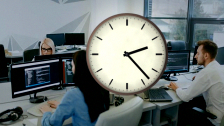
2:23
